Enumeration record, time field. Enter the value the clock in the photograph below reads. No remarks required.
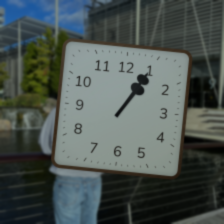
1:05
